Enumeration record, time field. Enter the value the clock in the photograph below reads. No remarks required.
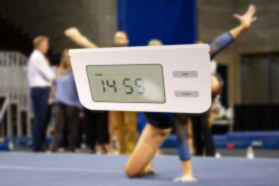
14:55
